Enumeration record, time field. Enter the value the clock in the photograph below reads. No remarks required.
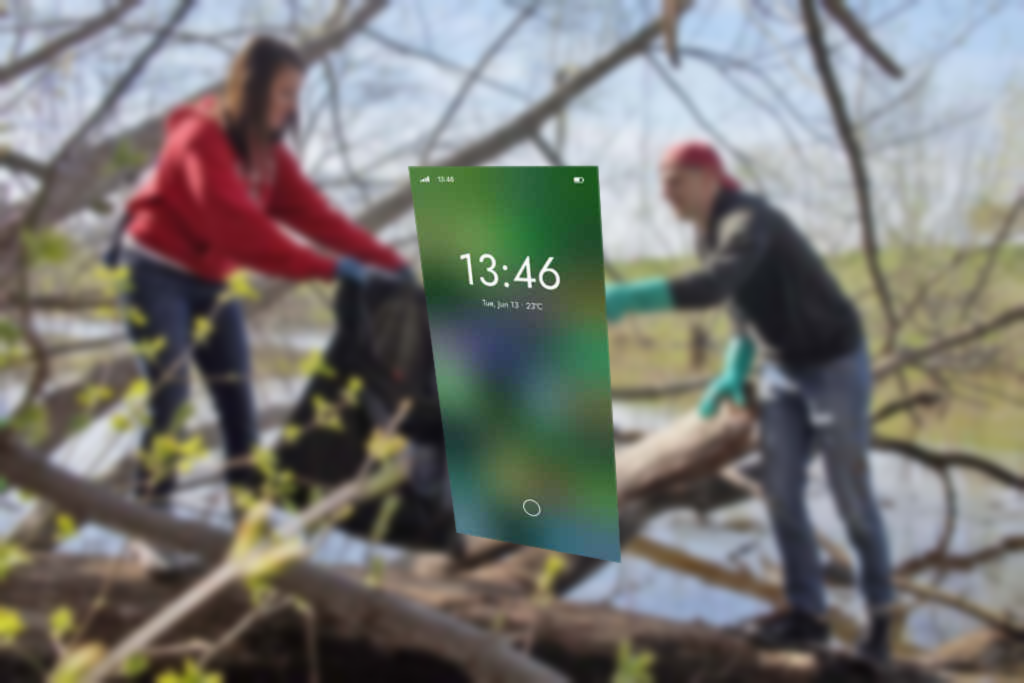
13:46
